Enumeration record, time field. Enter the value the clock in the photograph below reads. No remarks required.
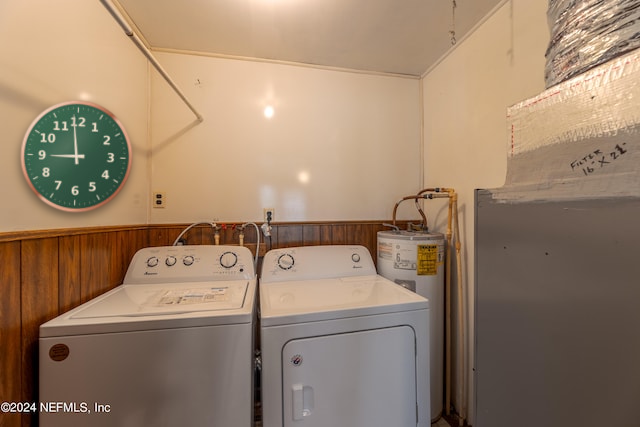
8:59
